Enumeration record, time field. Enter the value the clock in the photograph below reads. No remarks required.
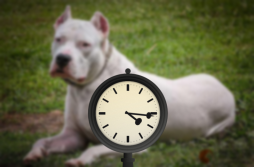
4:16
